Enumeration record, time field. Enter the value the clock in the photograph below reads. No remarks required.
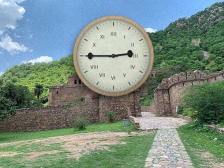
2:45
